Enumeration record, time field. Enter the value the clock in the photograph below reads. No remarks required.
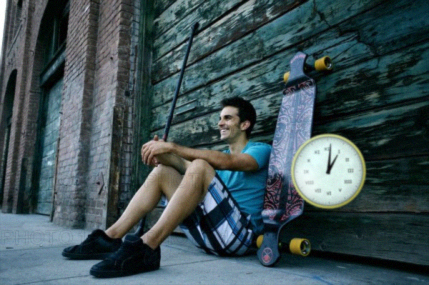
1:01
